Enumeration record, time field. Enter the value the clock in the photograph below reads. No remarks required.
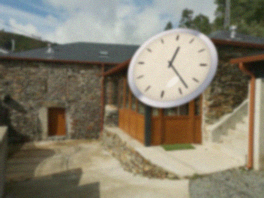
12:23
